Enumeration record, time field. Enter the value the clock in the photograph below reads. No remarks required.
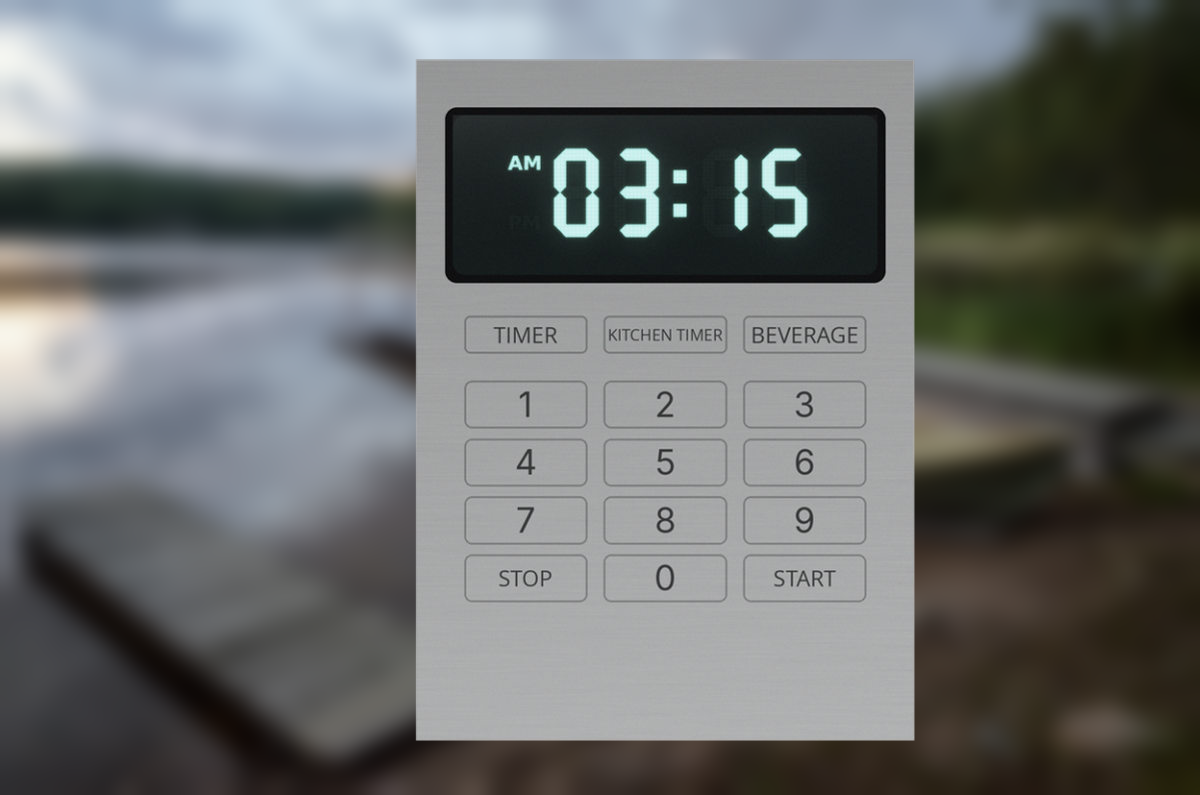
3:15
